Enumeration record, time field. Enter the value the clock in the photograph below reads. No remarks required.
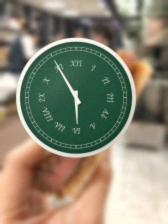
5:55
